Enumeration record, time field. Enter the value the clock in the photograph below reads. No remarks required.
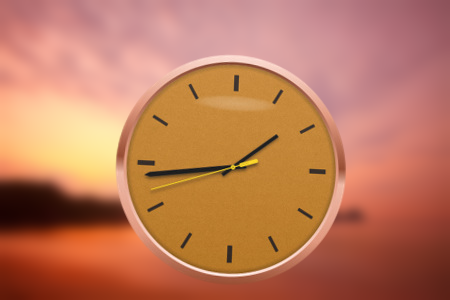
1:43:42
